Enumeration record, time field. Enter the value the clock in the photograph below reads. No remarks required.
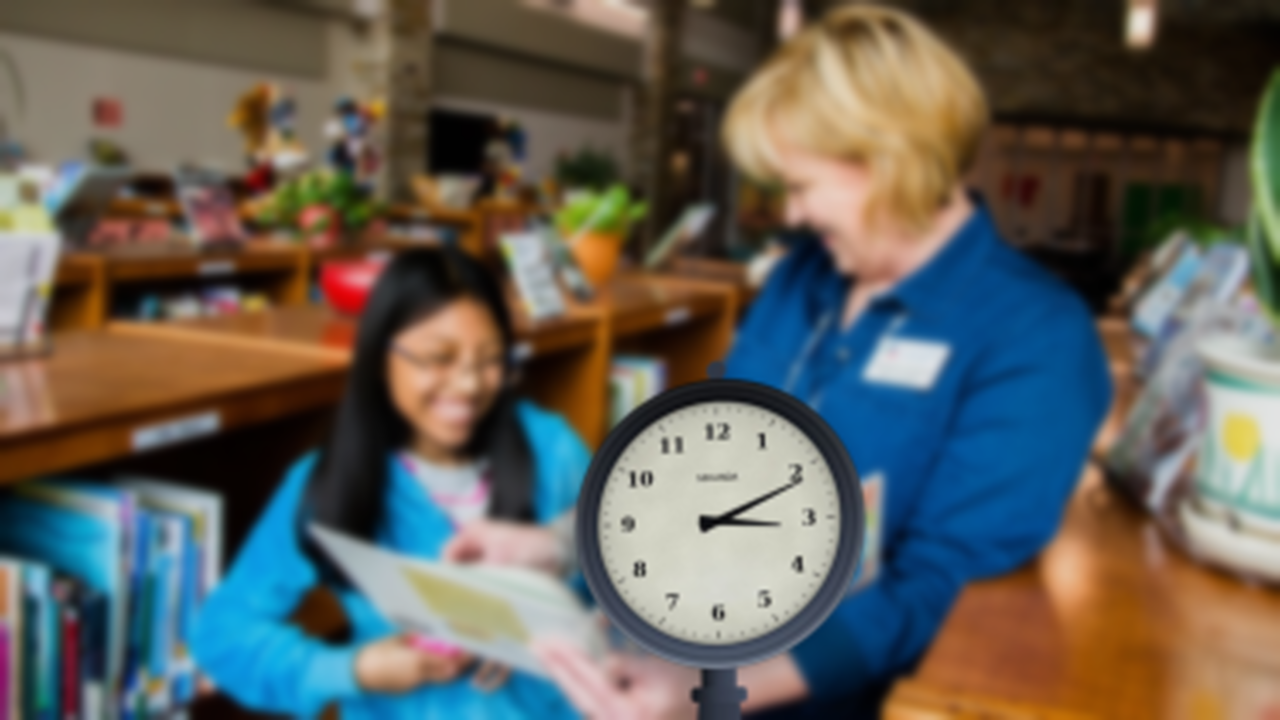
3:11
